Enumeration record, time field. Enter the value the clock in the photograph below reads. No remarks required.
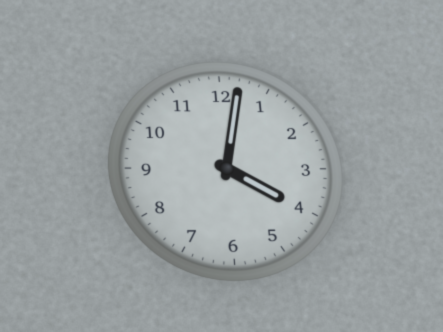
4:02
